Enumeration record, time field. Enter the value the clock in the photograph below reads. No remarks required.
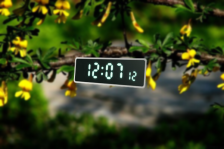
12:07:12
